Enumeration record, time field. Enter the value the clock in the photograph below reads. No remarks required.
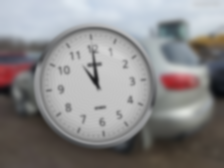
11:00
